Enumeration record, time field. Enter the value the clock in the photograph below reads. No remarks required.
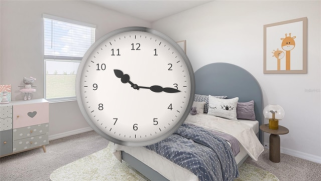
10:16
